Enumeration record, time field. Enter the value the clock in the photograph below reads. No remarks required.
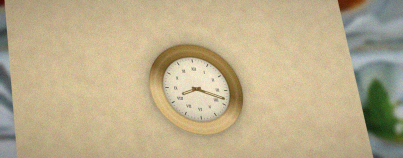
8:18
